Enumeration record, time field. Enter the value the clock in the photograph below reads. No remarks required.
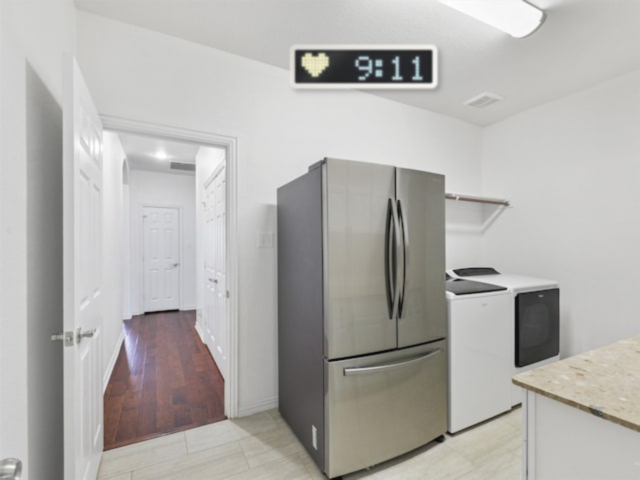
9:11
